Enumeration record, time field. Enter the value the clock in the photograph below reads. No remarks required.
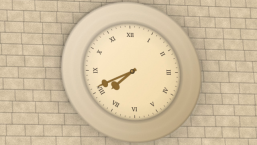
7:41
